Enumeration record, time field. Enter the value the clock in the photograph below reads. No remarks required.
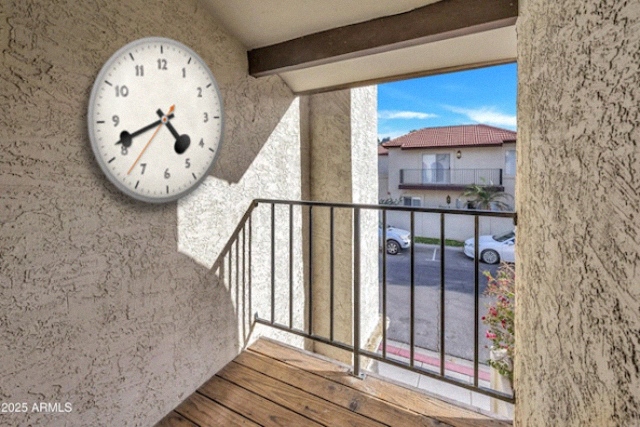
4:41:37
